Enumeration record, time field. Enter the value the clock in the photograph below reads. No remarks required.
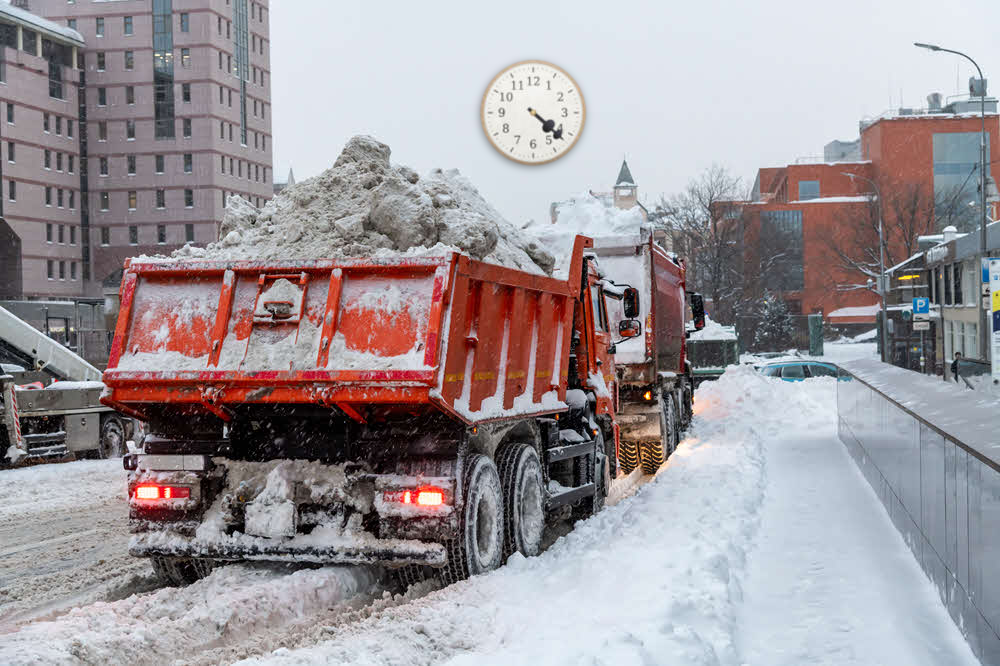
4:22
